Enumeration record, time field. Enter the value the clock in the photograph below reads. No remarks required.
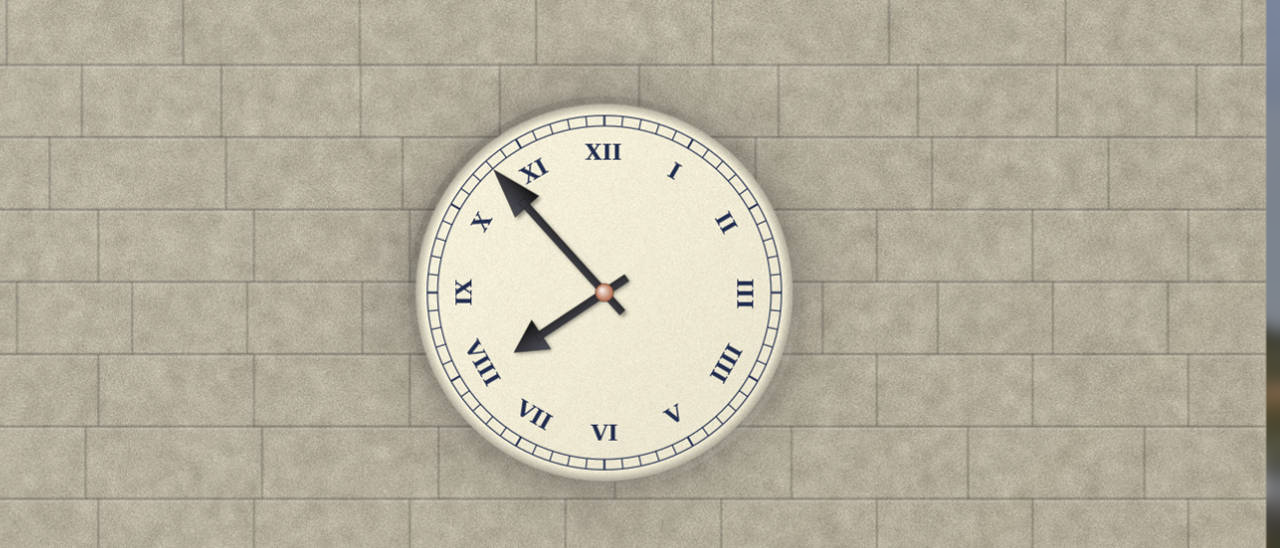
7:53
